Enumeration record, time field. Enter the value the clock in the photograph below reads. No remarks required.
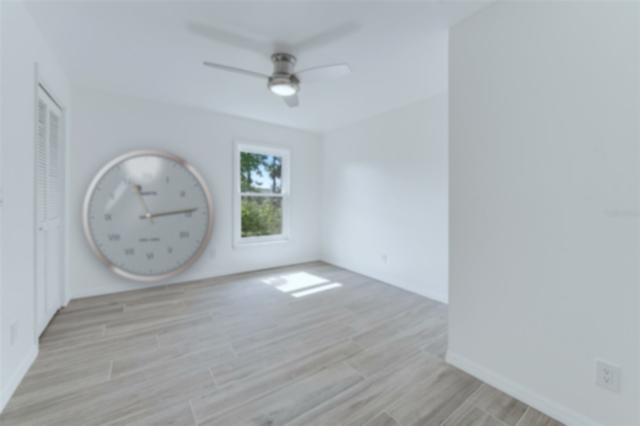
11:14
